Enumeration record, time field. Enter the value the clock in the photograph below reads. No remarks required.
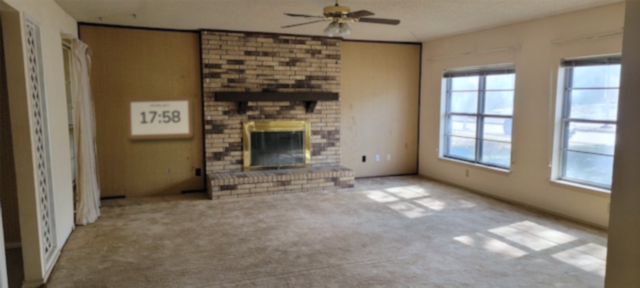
17:58
